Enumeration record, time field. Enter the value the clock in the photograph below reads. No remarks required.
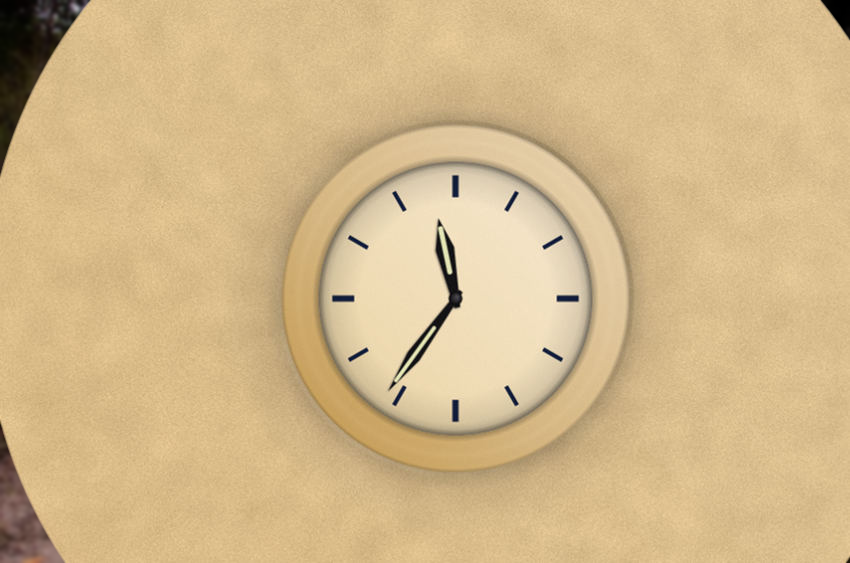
11:36
